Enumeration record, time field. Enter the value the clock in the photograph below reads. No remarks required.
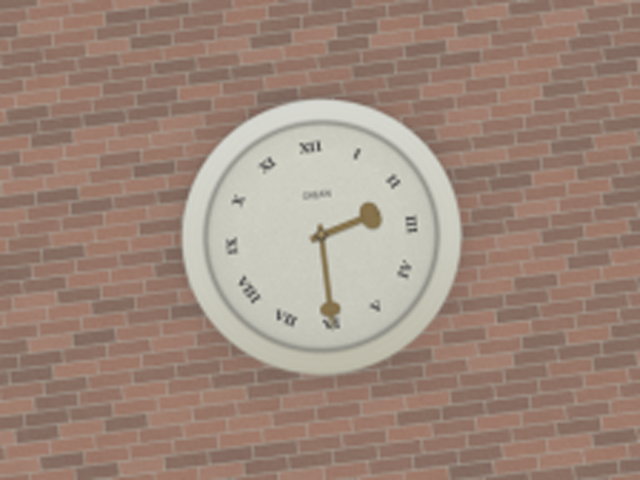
2:30
